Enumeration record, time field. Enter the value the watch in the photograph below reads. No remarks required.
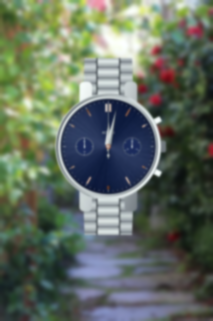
12:02
